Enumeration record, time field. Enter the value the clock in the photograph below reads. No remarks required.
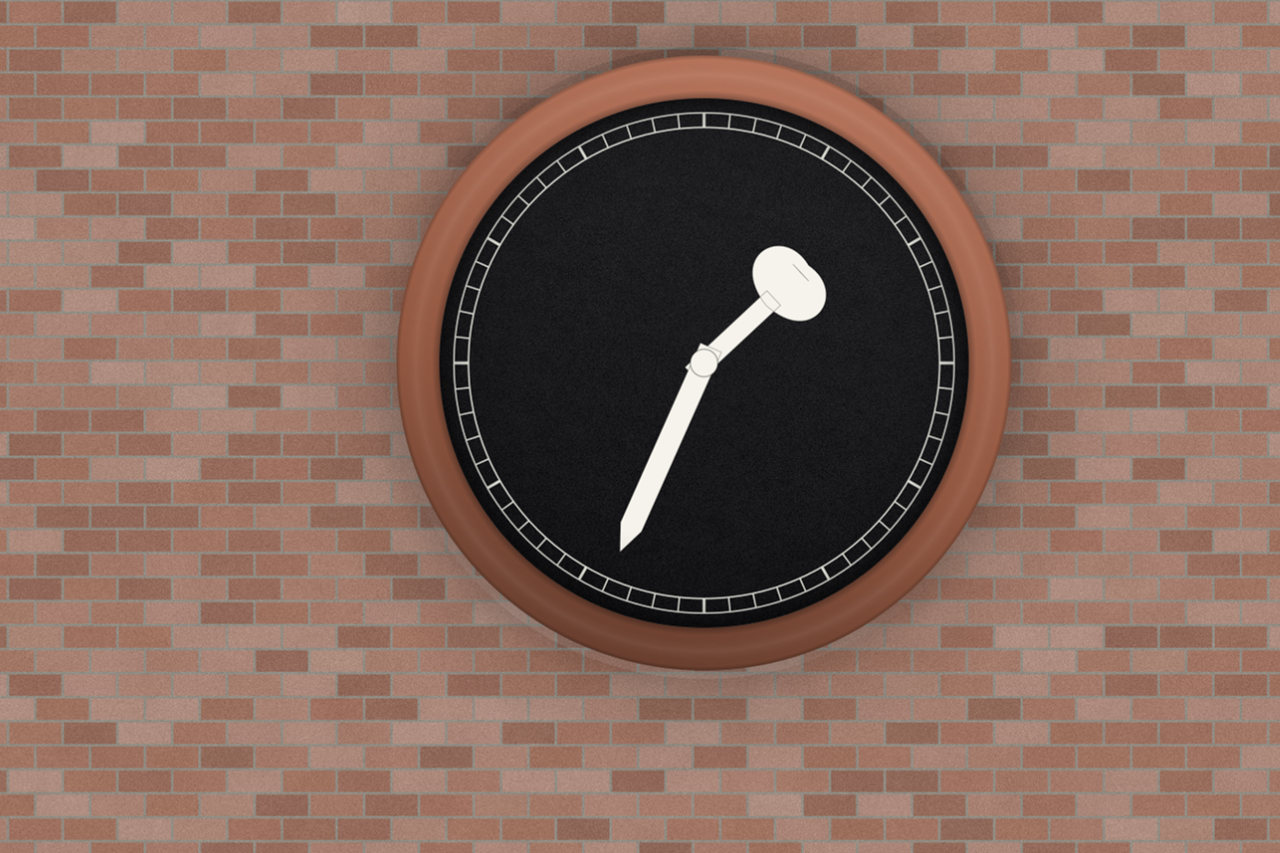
1:34
